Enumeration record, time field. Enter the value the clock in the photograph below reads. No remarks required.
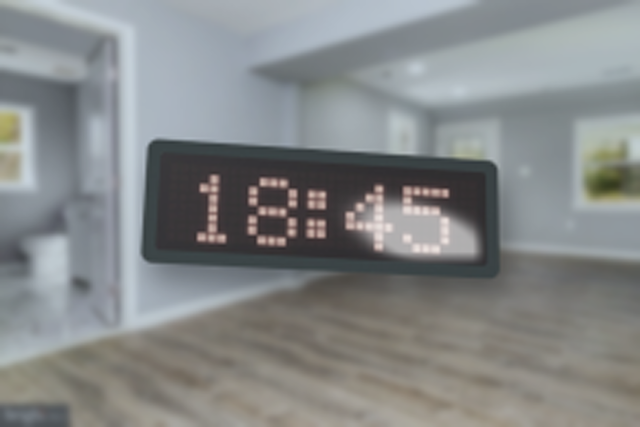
18:45
